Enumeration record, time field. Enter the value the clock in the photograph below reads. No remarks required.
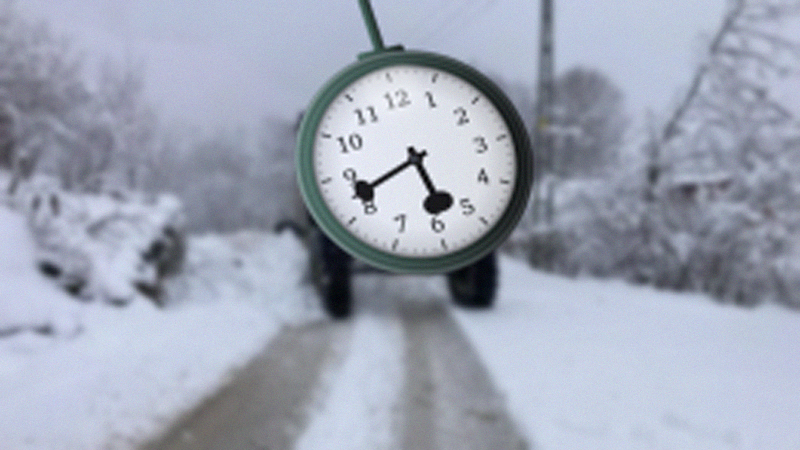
5:42
